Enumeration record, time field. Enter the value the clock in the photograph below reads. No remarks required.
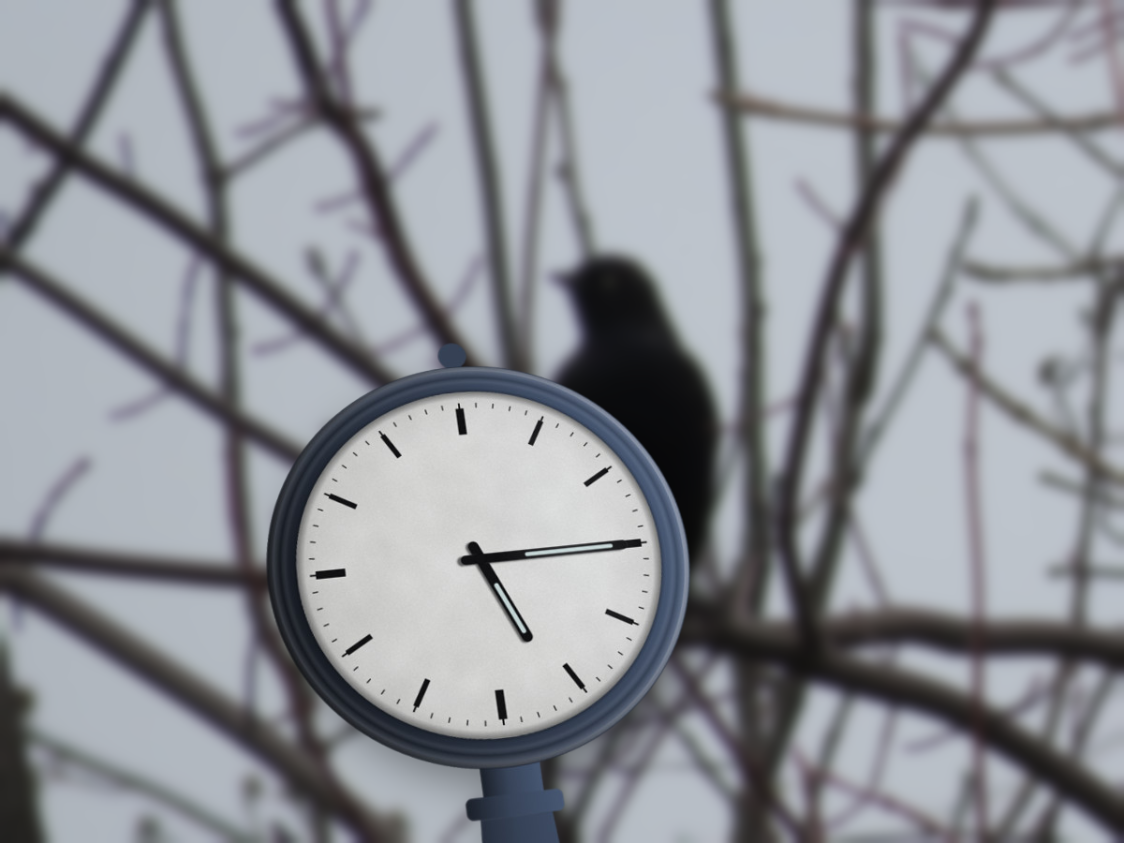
5:15
